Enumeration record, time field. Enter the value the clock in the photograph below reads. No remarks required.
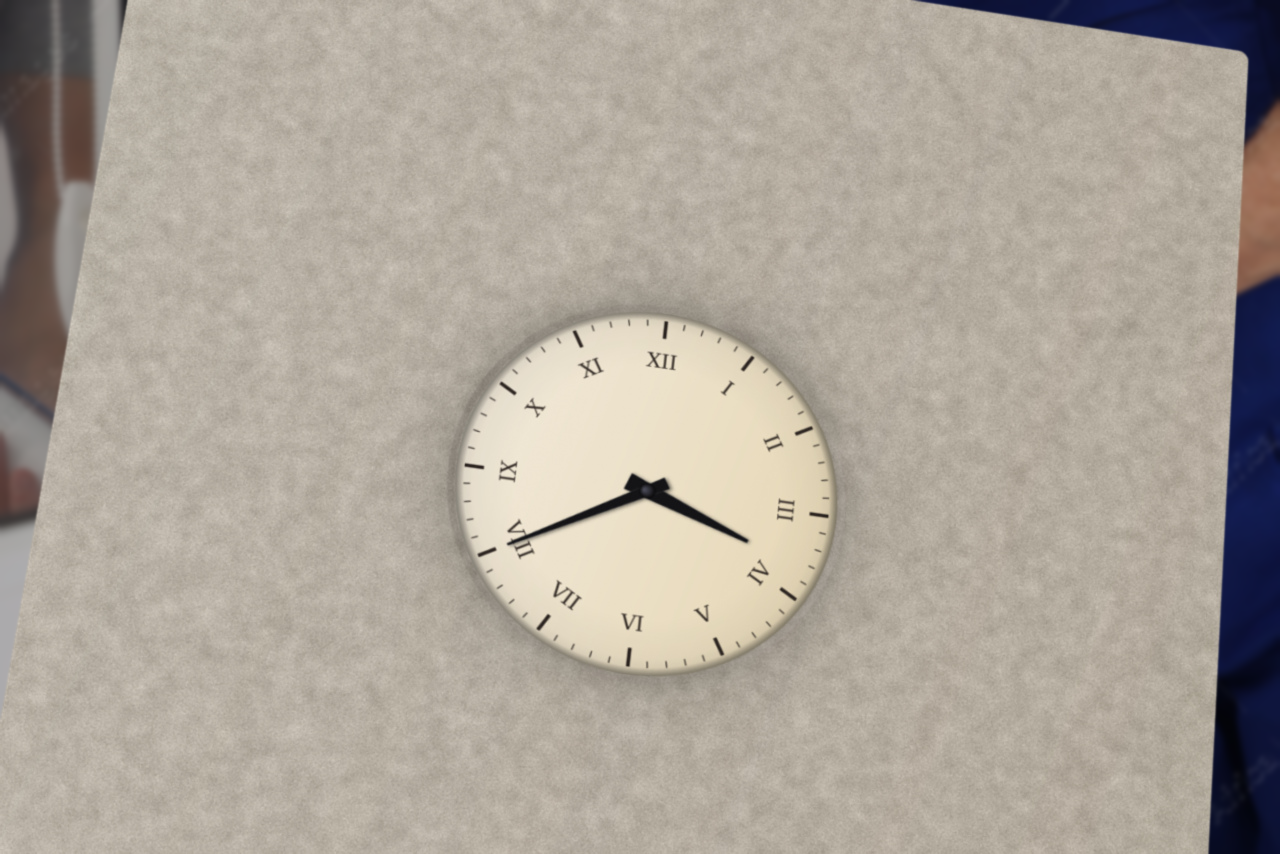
3:40
